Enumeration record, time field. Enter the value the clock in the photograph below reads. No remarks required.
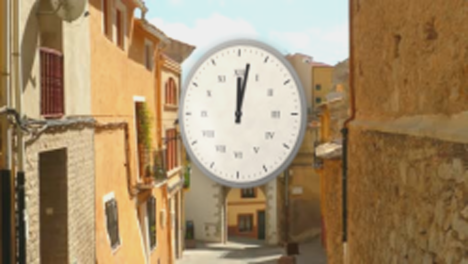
12:02
